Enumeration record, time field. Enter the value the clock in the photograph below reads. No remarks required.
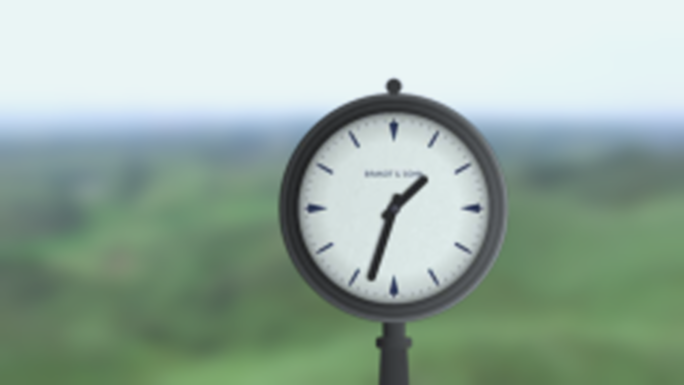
1:33
